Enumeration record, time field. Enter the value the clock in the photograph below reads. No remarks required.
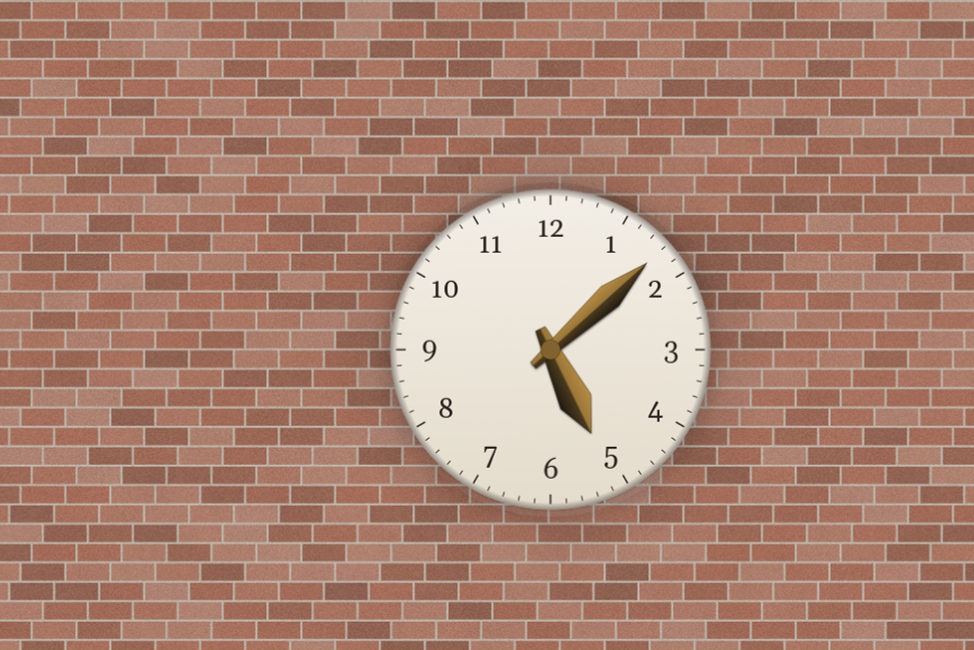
5:08
